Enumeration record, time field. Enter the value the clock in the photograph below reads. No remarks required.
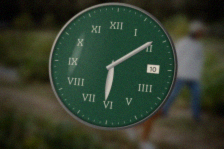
6:09
